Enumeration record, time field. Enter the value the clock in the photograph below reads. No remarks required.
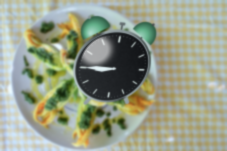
8:45
